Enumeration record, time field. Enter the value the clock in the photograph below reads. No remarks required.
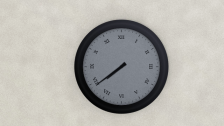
7:39
